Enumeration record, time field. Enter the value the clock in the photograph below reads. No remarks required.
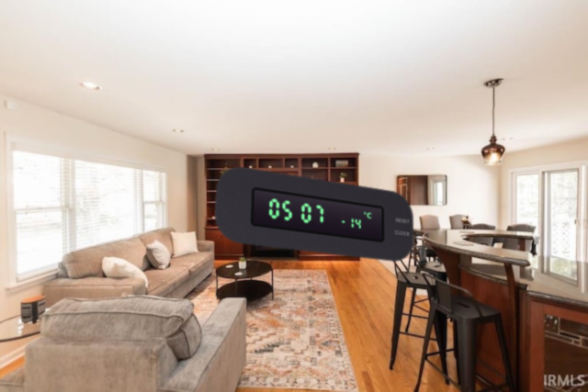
5:07
